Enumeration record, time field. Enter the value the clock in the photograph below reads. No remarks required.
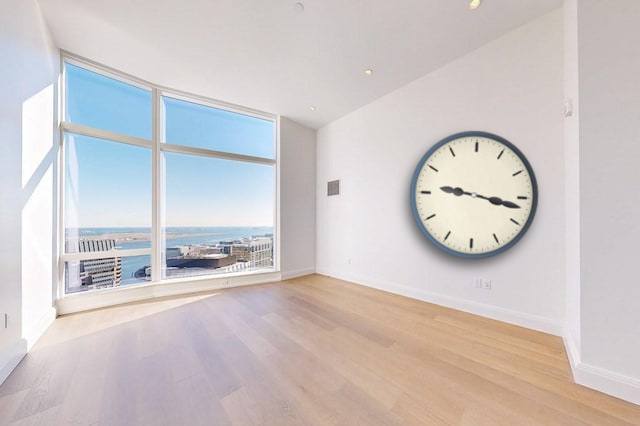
9:17
